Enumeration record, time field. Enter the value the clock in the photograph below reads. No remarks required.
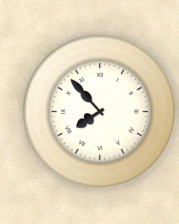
7:53
